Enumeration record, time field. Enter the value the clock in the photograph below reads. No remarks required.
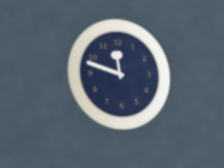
11:48
